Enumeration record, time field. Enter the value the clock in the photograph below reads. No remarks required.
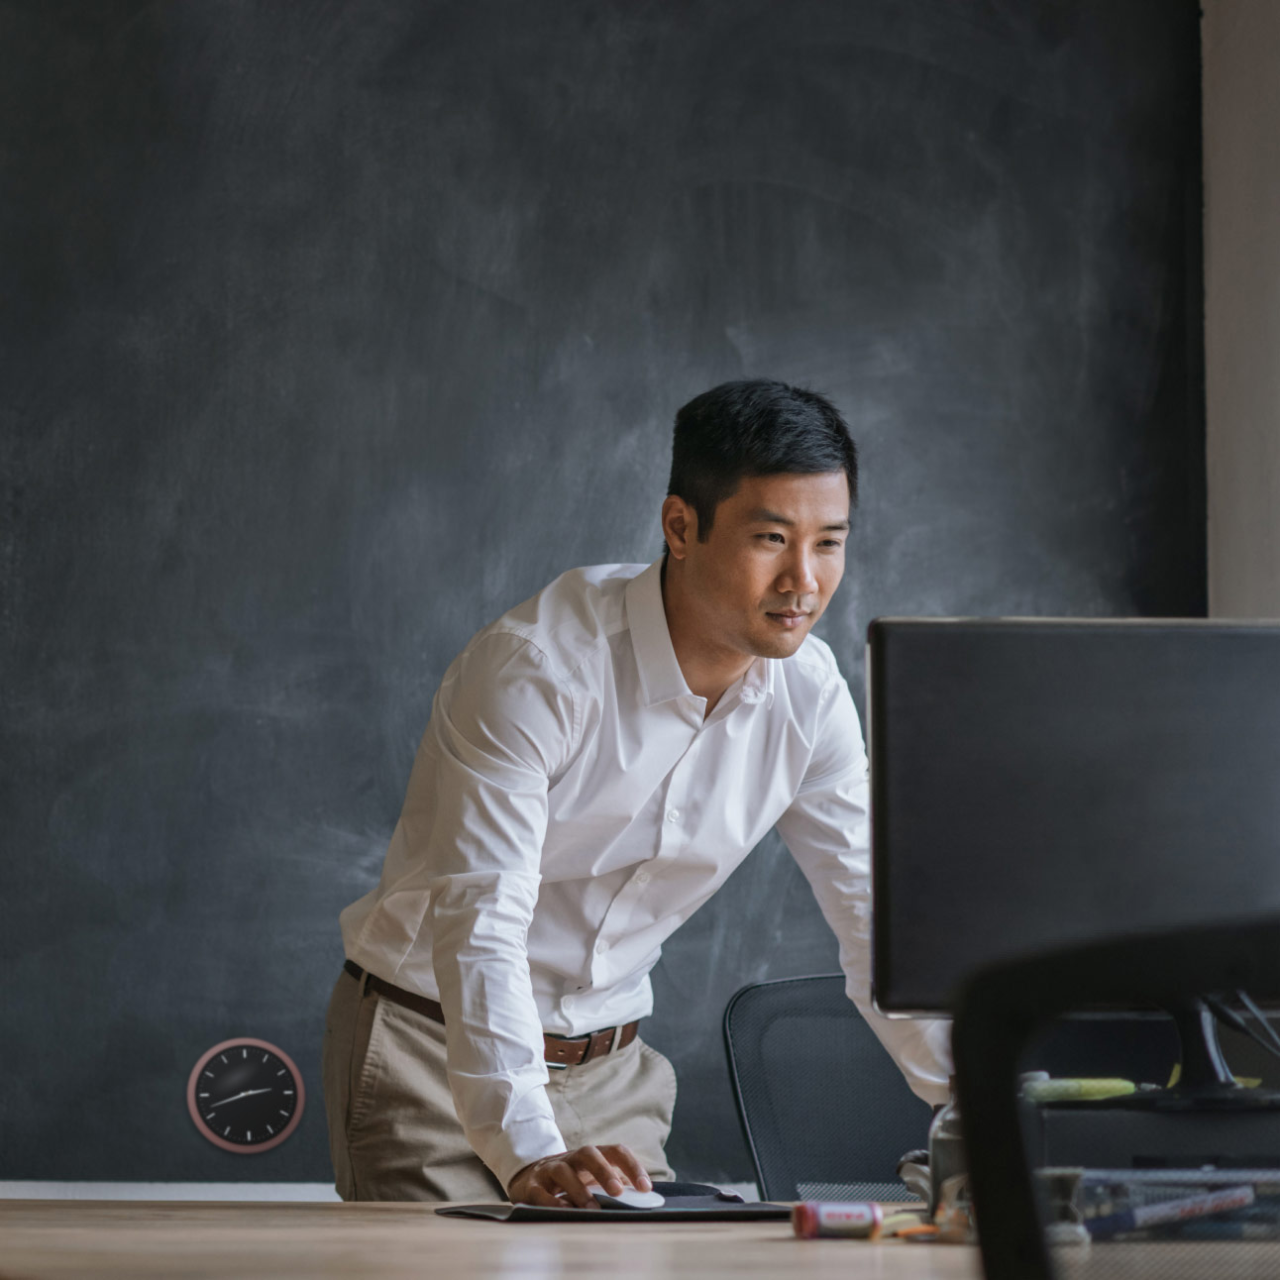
2:42
